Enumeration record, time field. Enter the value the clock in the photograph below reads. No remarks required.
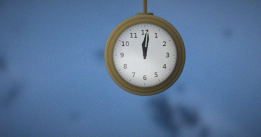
12:01
